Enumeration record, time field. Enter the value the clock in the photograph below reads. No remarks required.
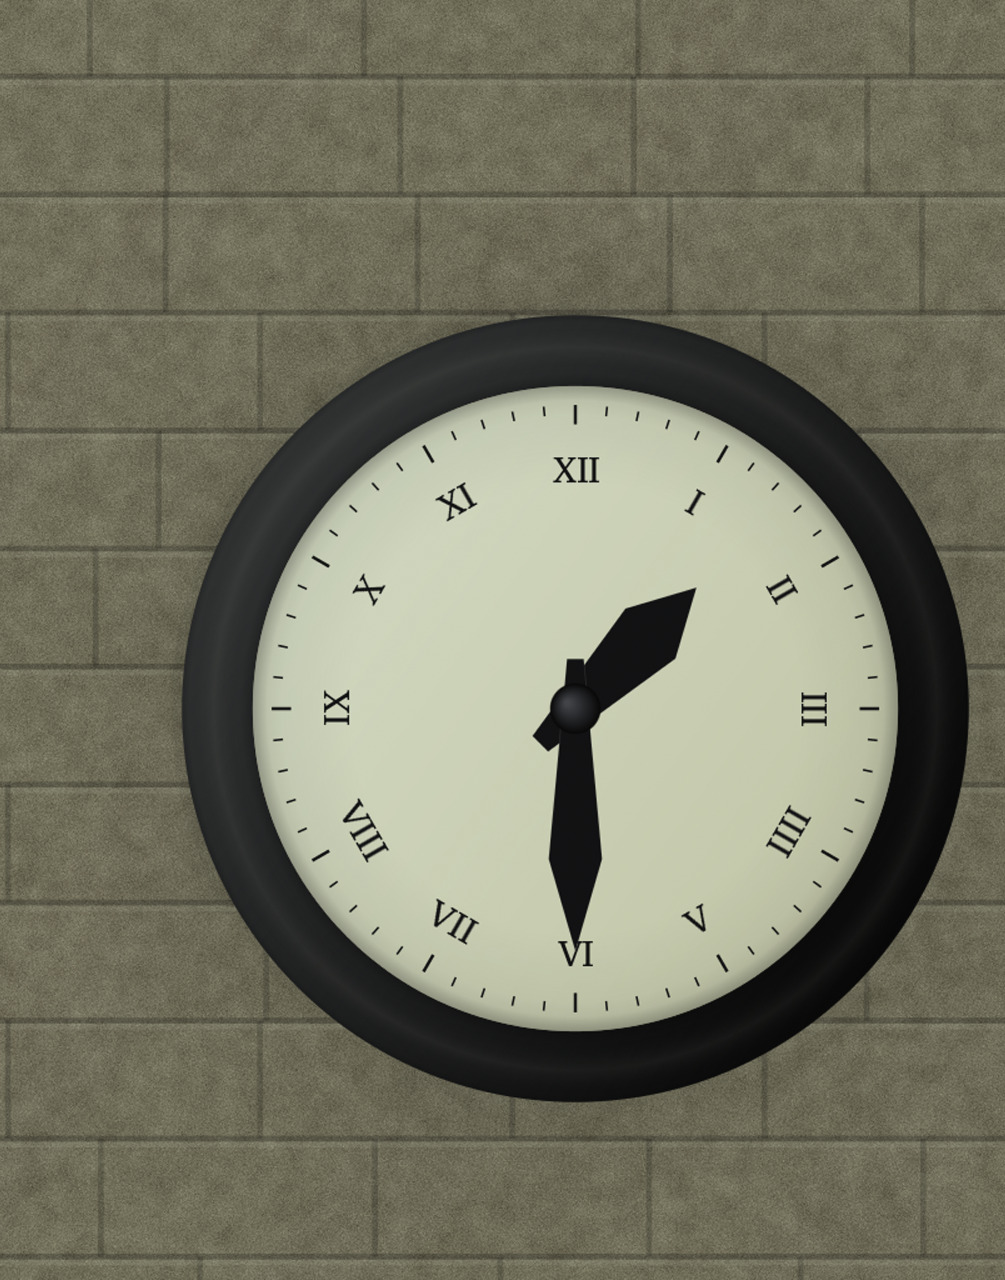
1:30
